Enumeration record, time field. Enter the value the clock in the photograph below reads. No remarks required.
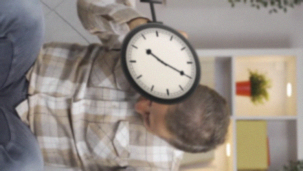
10:20
